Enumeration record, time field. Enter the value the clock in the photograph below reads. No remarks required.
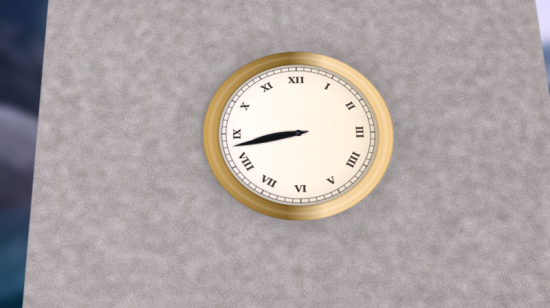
8:43
